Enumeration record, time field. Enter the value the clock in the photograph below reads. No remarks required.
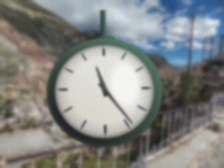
11:24
